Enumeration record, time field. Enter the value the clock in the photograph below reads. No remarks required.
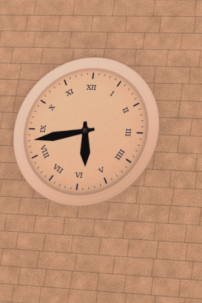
5:43
